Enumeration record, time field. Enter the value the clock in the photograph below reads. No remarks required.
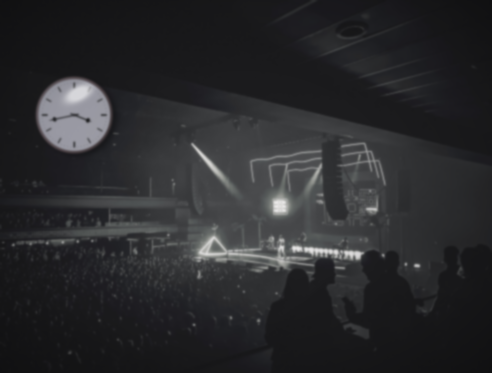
3:43
